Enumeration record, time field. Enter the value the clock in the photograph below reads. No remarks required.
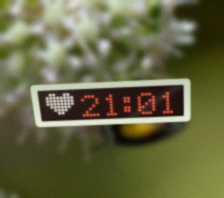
21:01
